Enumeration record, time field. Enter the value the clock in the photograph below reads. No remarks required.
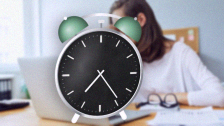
7:24
